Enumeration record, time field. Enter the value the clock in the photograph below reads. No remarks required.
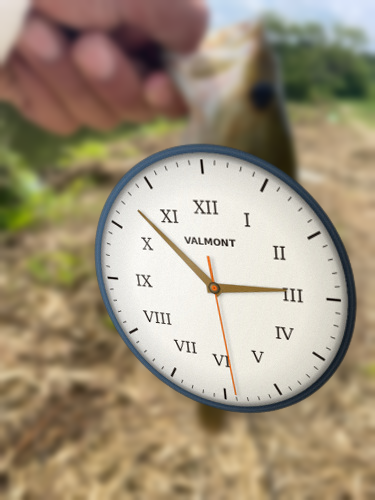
2:52:29
